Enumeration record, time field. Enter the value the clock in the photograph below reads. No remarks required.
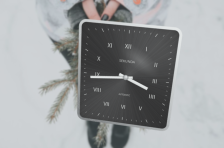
3:44
